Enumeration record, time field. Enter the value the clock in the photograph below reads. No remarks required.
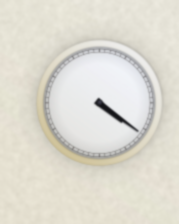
4:21
